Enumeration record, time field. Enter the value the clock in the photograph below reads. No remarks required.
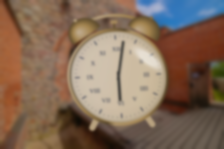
6:02
